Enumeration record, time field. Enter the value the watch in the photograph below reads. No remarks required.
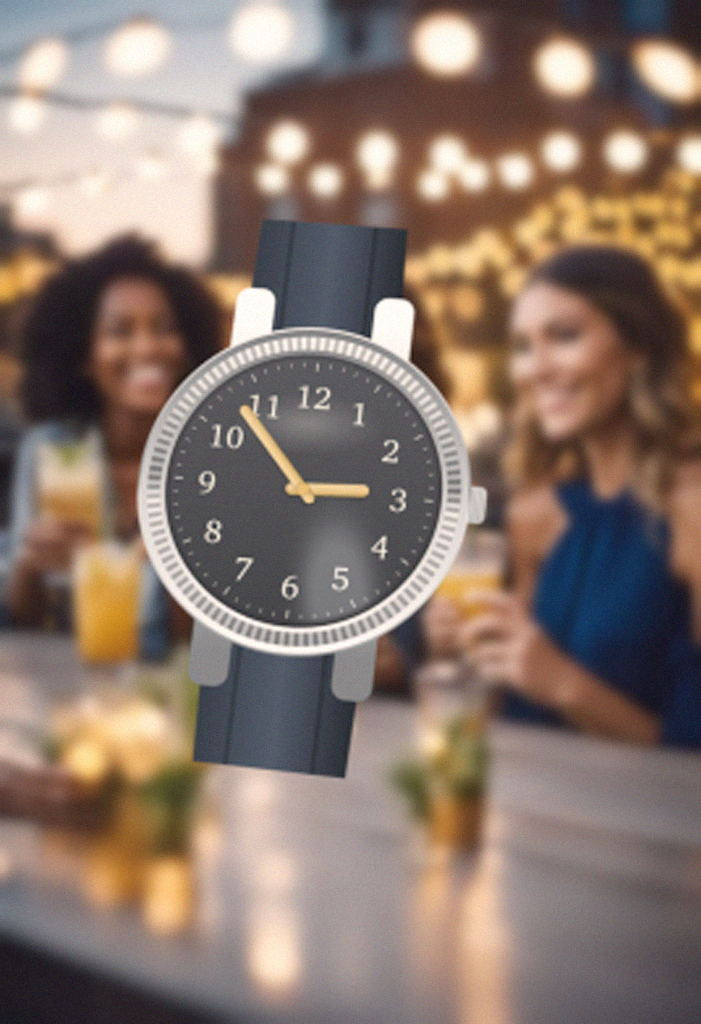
2:53
